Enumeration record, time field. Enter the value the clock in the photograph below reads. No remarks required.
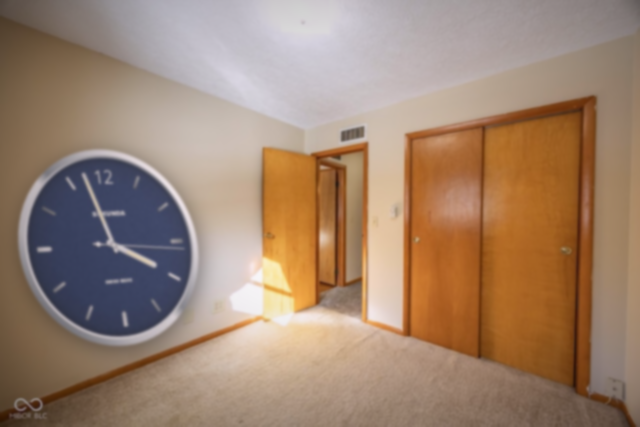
3:57:16
